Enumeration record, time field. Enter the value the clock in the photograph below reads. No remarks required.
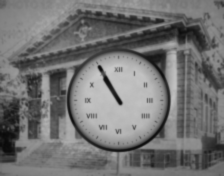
10:55
